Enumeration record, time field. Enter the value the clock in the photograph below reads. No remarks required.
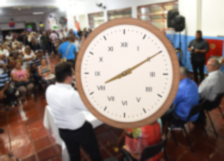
8:10
